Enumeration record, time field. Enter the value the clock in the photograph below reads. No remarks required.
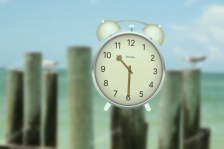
10:30
